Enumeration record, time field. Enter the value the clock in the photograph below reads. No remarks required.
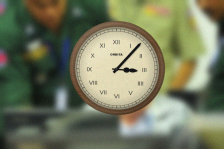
3:07
